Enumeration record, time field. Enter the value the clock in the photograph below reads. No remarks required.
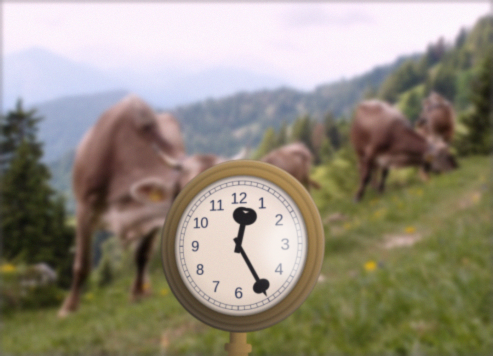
12:25
